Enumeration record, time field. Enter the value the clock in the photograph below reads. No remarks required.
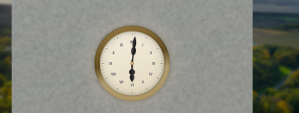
6:01
